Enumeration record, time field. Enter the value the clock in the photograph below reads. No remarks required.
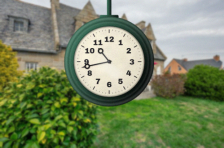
10:43
